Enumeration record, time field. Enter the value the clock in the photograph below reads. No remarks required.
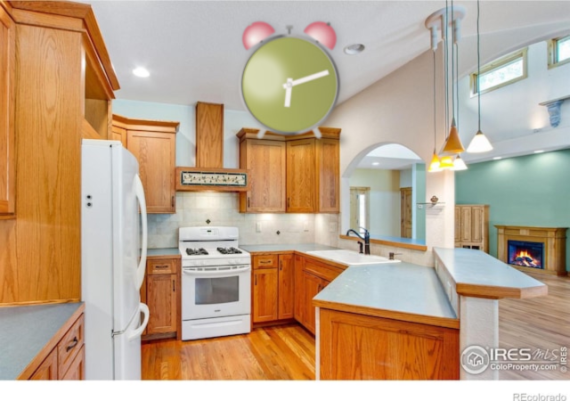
6:12
